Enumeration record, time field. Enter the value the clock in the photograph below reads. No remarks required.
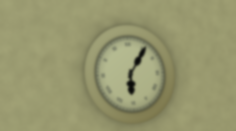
6:06
